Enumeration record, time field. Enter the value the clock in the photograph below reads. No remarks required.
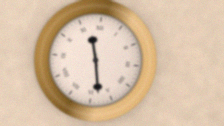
11:28
